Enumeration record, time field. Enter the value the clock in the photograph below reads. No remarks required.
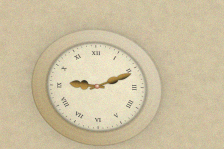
9:11
